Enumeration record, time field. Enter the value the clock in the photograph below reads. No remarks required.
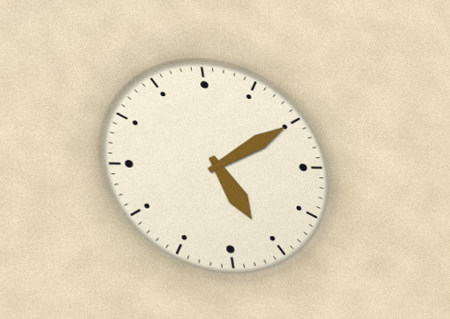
5:10
